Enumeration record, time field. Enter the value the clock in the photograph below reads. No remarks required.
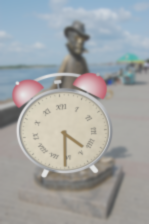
4:31
